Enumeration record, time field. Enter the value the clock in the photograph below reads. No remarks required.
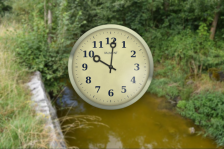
10:01
